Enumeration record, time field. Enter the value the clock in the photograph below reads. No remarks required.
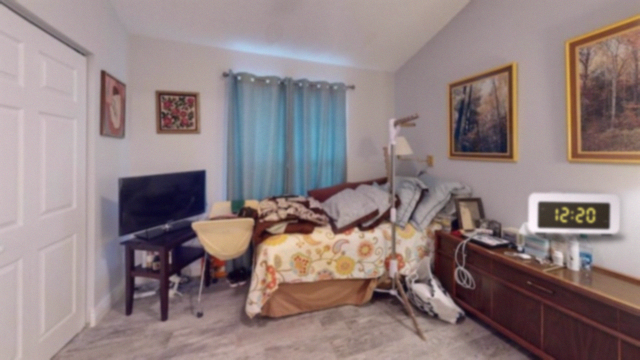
12:20
